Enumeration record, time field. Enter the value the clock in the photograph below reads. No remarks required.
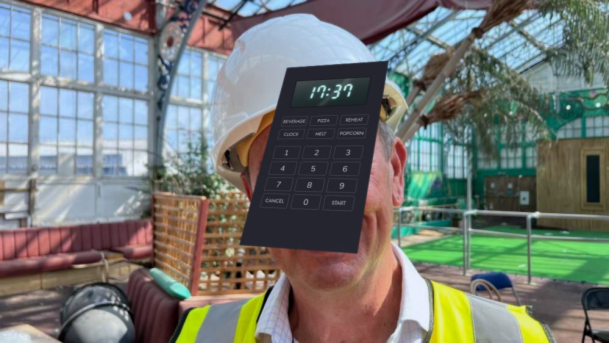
17:37
